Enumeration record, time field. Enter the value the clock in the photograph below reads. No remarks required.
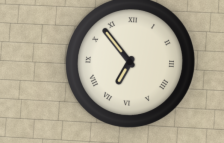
6:53
